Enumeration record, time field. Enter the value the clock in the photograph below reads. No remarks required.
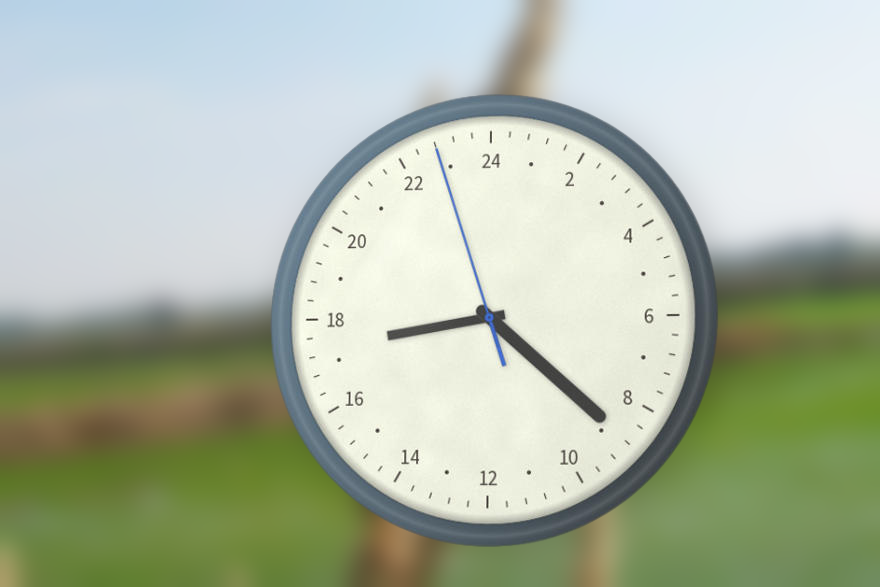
17:21:57
